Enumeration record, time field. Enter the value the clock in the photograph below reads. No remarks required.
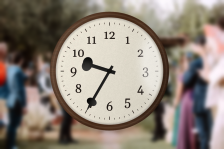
9:35
